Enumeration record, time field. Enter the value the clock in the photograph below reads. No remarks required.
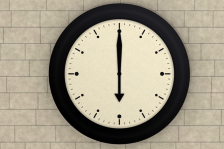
6:00
